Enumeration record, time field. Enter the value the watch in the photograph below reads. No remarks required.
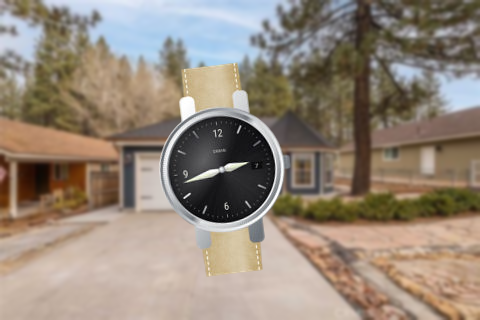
2:43
